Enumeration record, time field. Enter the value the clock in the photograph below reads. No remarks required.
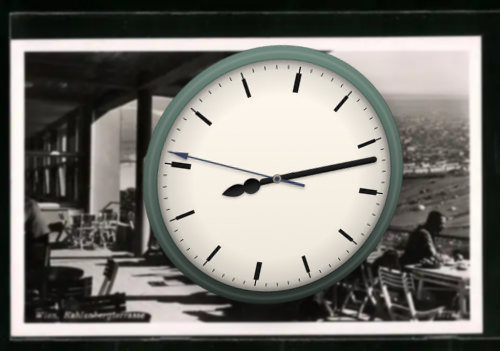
8:11:46
